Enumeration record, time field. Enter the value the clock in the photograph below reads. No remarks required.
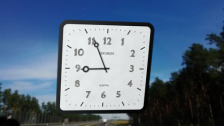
8:56
